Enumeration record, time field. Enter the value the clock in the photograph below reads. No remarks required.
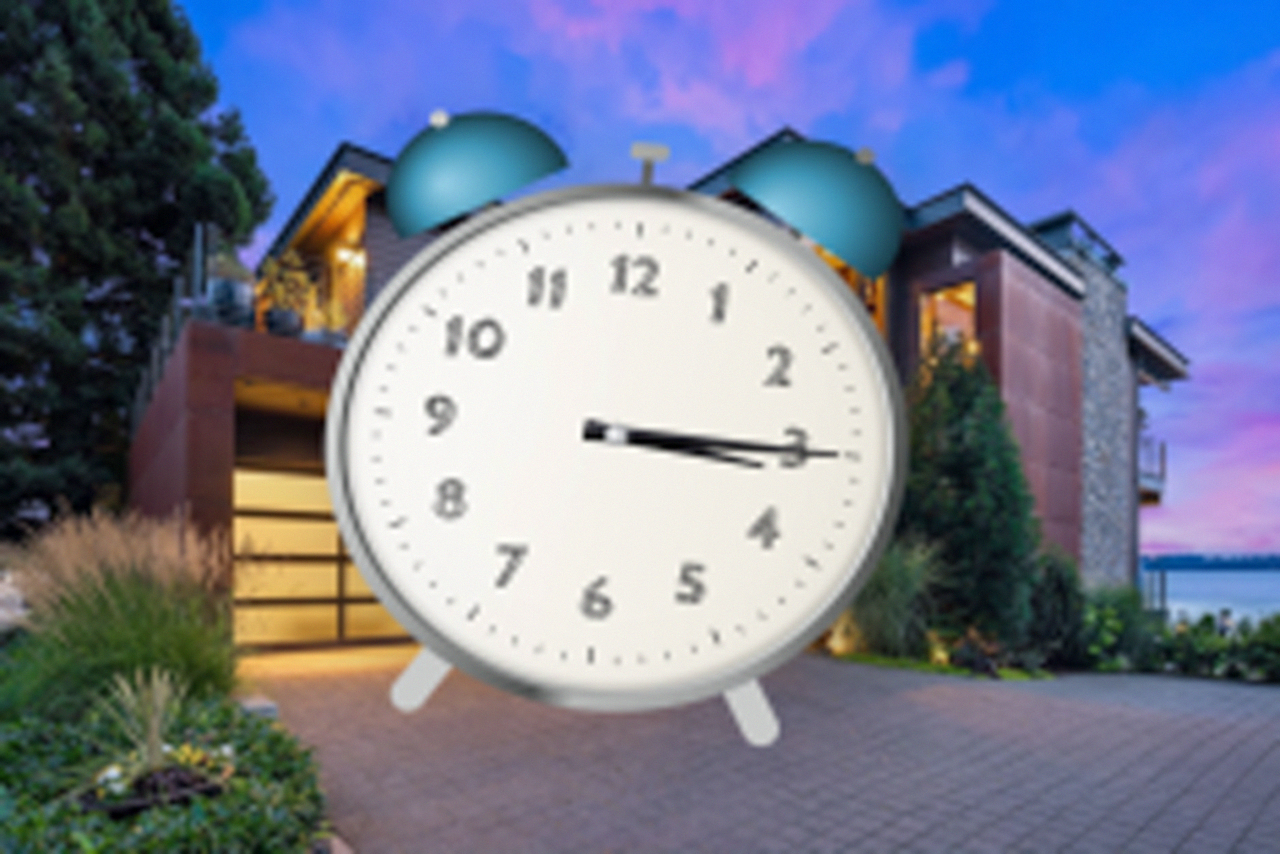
3:15
